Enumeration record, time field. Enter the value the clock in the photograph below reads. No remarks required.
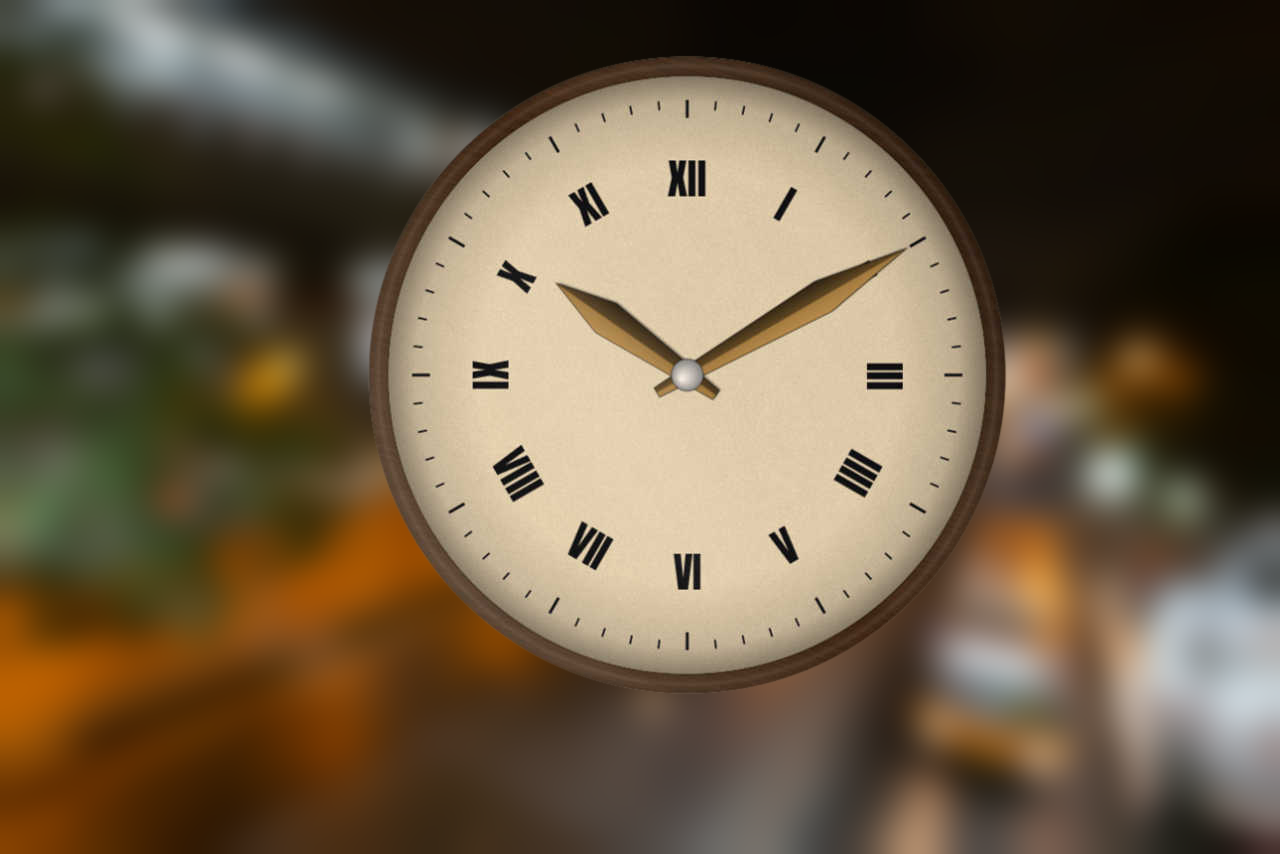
10:10
